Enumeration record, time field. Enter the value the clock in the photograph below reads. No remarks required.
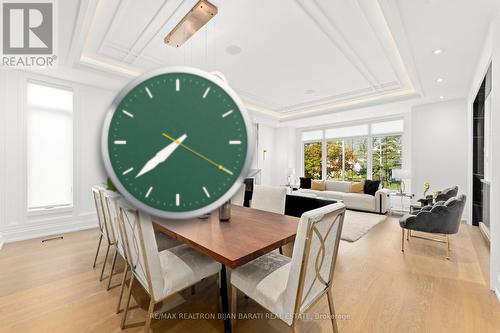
7:38:20
